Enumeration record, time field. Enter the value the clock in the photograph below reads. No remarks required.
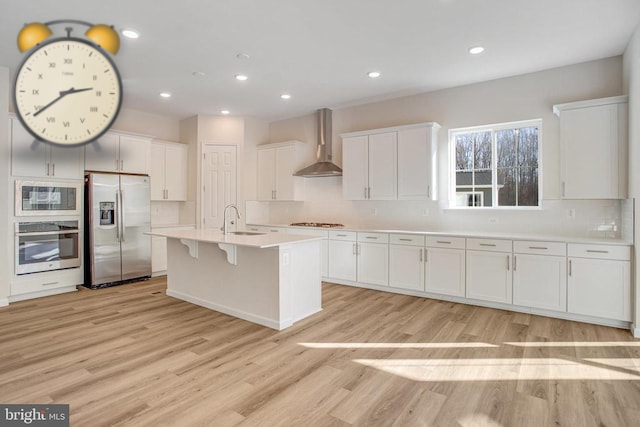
2:39
